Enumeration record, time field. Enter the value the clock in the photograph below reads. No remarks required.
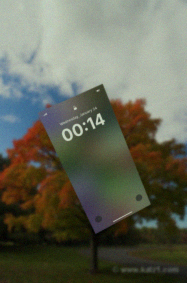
0:14
